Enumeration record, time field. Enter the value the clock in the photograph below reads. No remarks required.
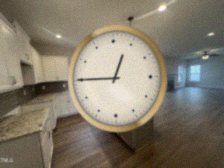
12:45
